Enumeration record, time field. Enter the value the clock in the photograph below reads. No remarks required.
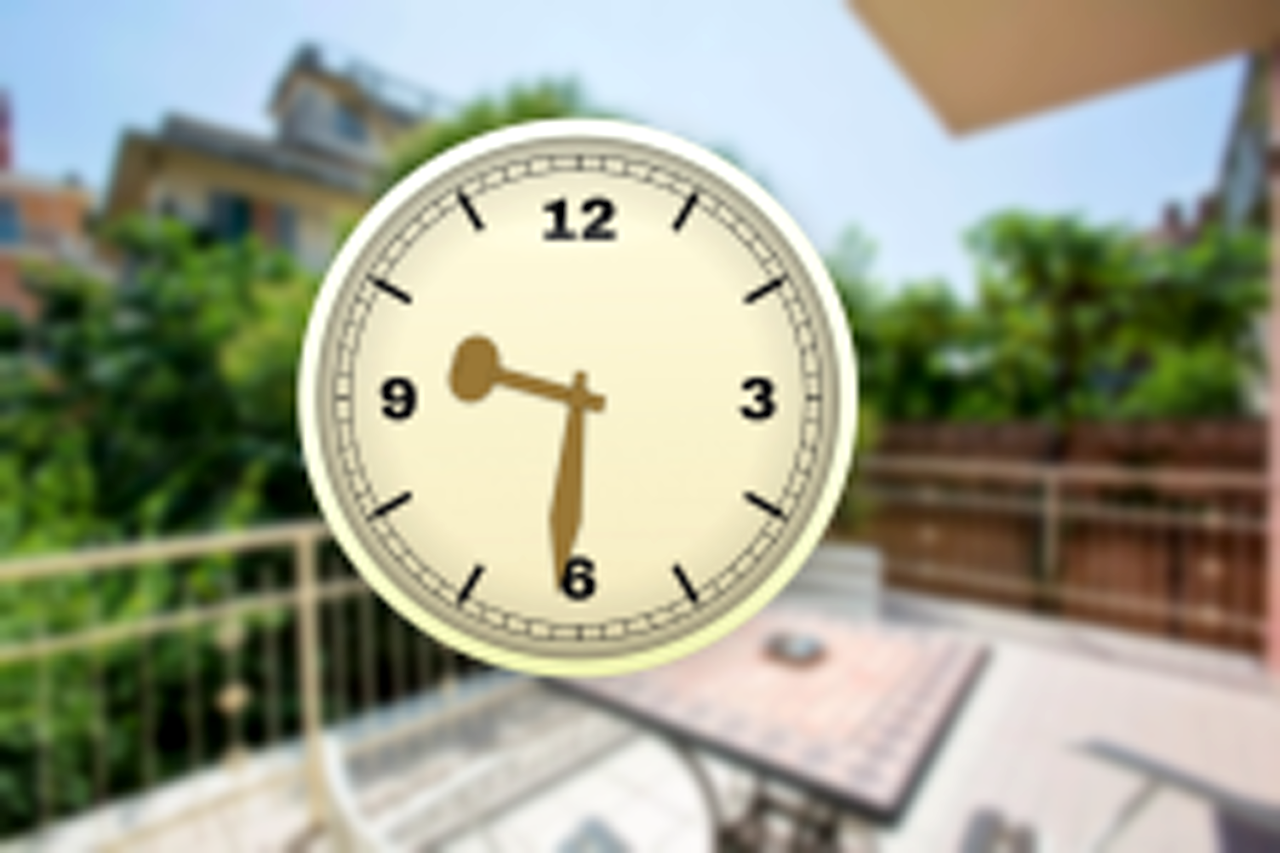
9:31
